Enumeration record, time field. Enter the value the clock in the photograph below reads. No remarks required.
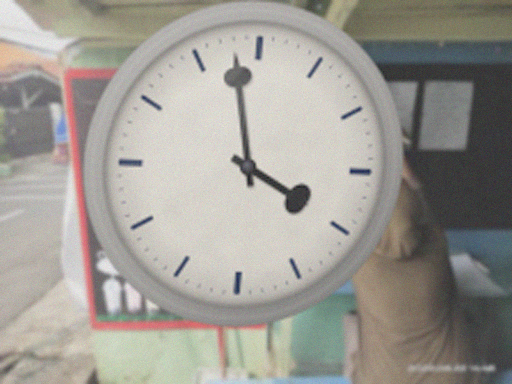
3:58
